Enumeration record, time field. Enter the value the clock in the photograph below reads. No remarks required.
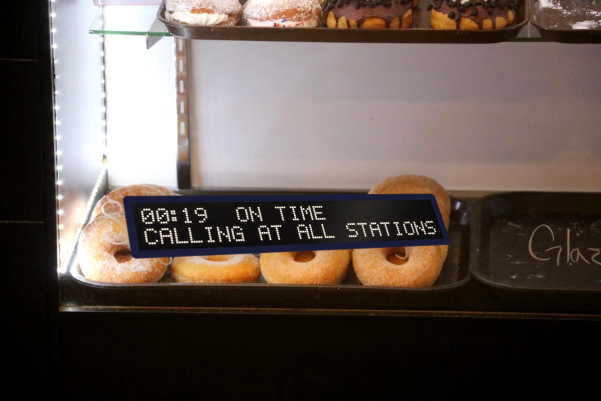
0:19
